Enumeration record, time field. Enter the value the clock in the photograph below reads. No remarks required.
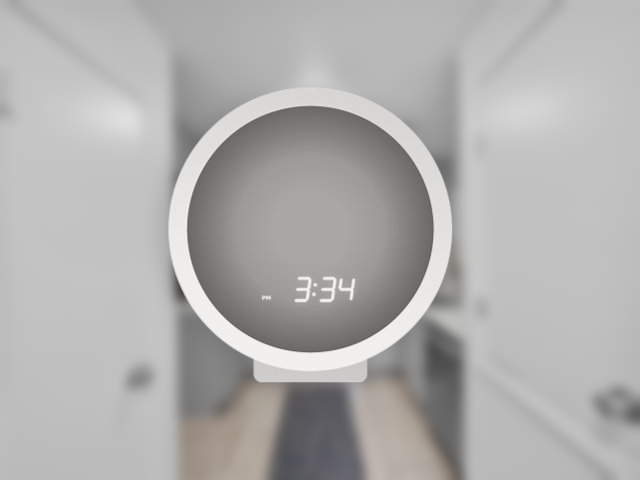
3:34
